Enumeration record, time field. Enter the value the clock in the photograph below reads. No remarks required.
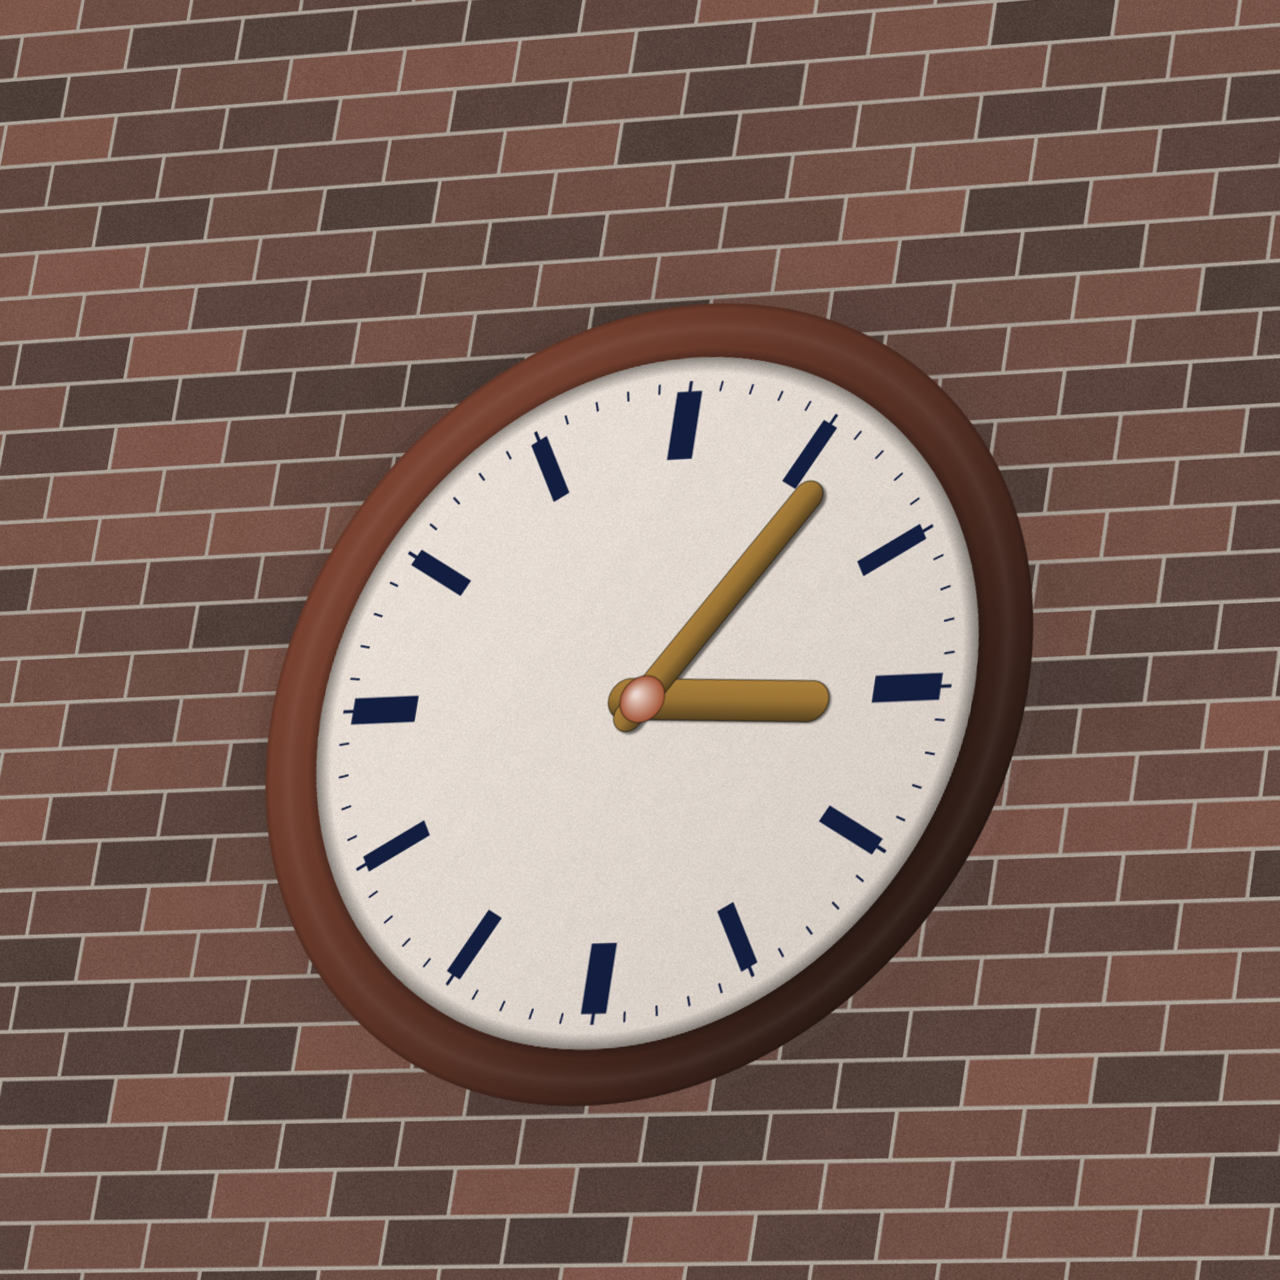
3:06
